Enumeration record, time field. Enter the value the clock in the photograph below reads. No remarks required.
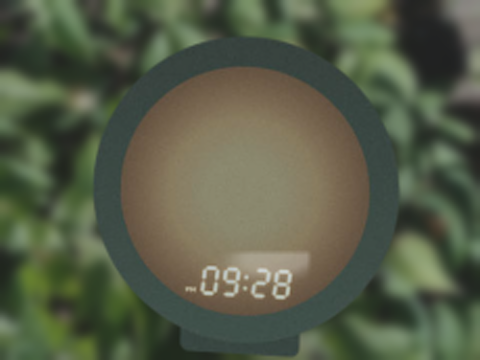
9:28
